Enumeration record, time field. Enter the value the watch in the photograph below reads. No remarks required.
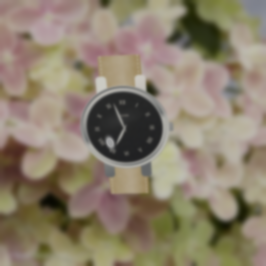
6:57
